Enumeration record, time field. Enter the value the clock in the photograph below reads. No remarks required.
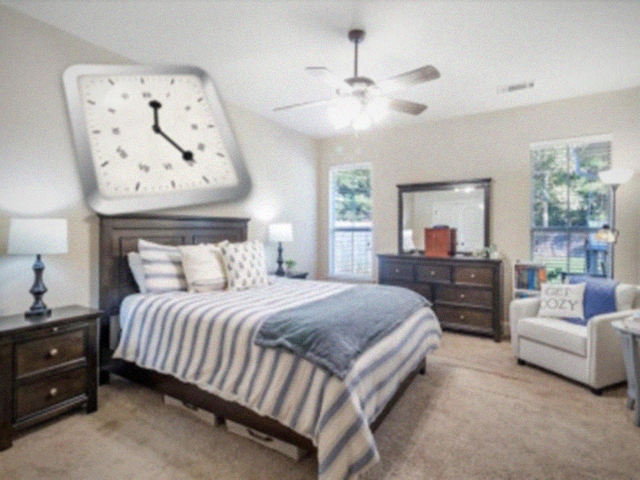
12:24
